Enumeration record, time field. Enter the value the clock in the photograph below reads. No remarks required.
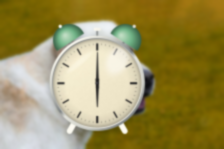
6:00
